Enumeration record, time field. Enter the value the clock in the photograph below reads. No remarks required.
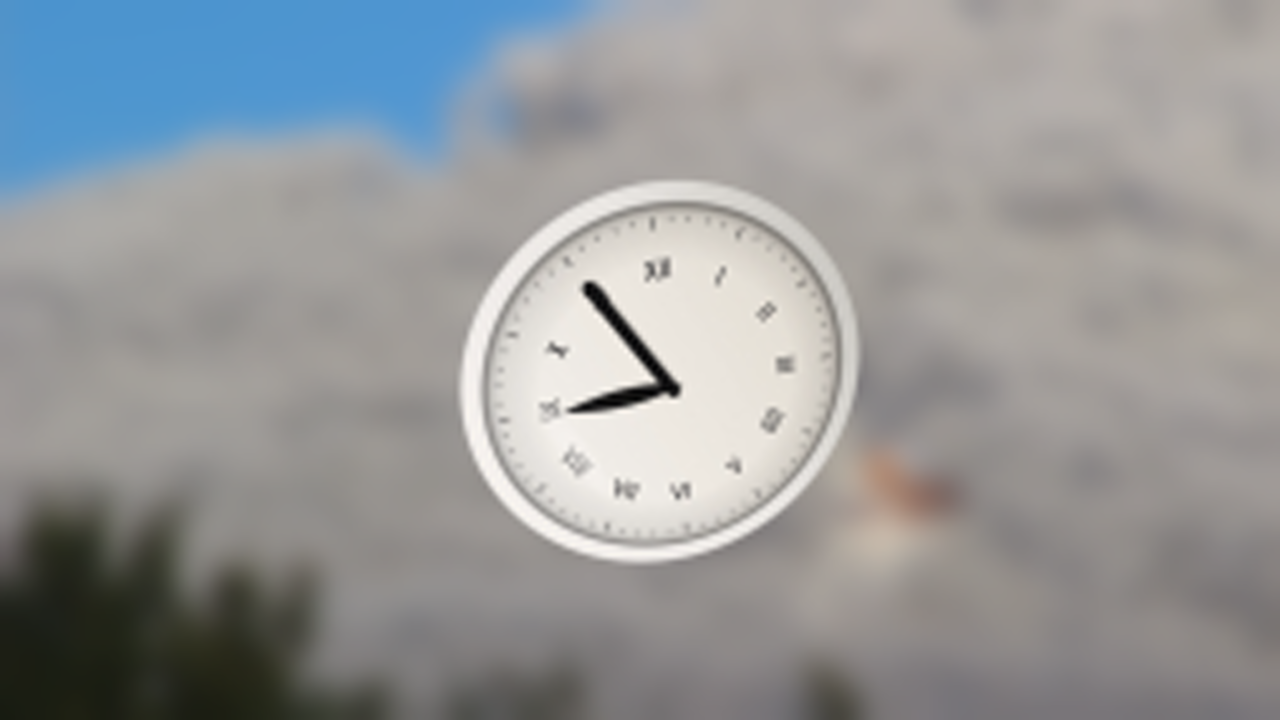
8:55
